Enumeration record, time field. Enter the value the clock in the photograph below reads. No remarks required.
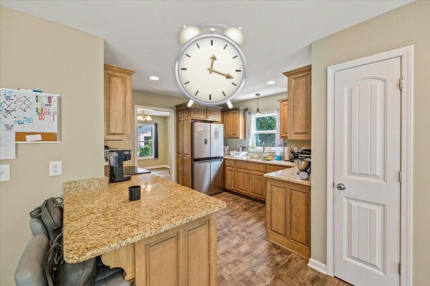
12:18
